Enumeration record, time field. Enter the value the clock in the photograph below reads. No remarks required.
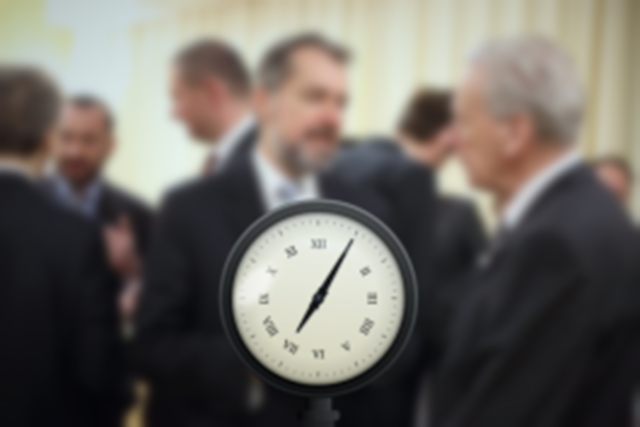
7:05
